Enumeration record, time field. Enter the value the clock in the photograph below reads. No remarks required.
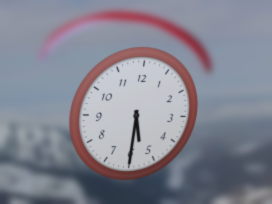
5:30
